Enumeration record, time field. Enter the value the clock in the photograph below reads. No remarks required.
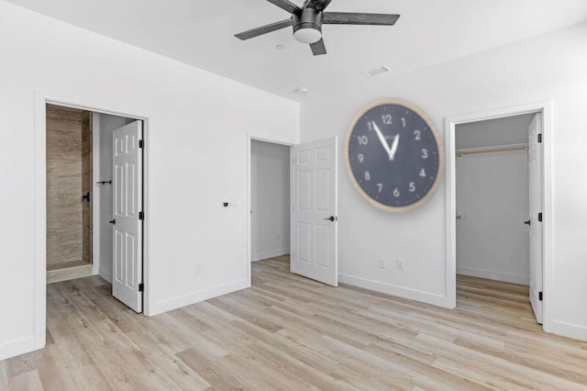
12:56
